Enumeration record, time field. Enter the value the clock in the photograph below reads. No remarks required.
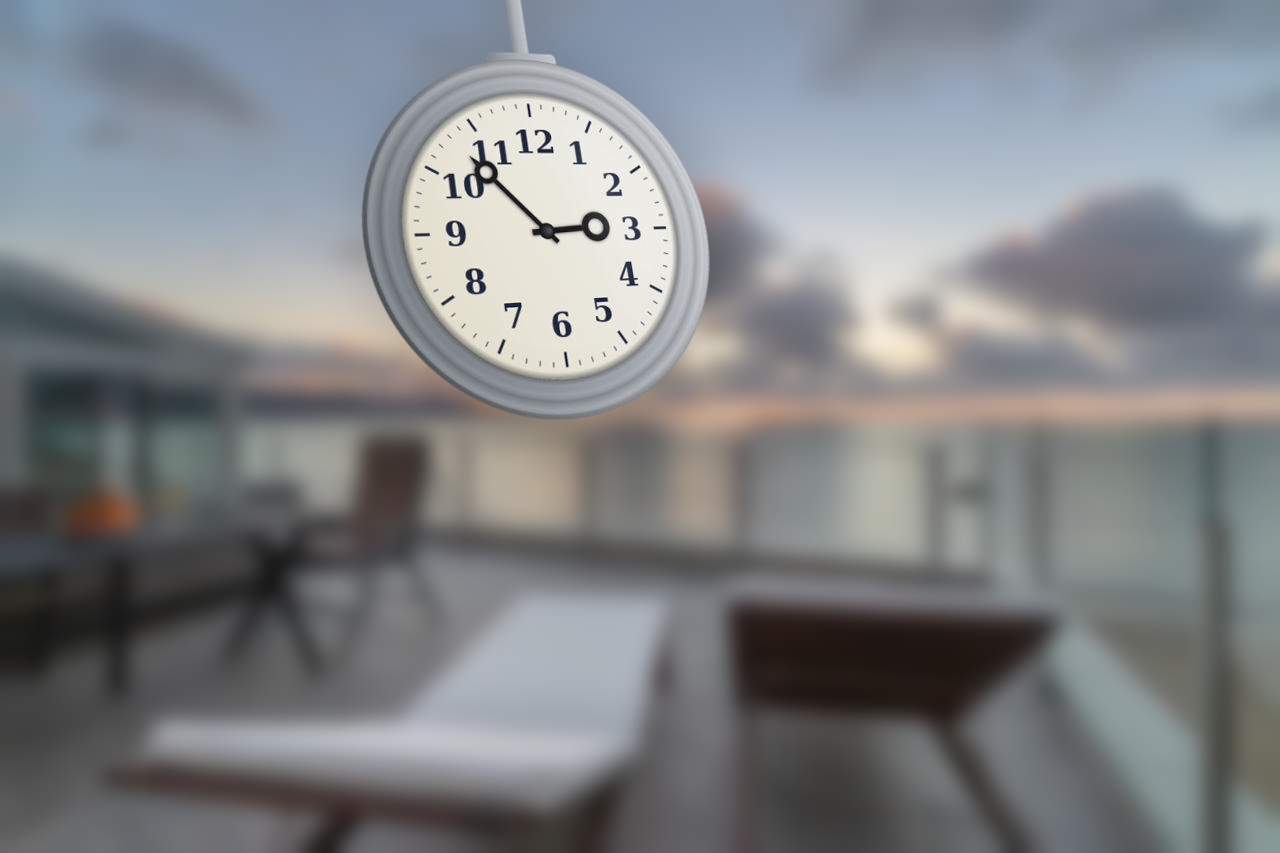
2:53
